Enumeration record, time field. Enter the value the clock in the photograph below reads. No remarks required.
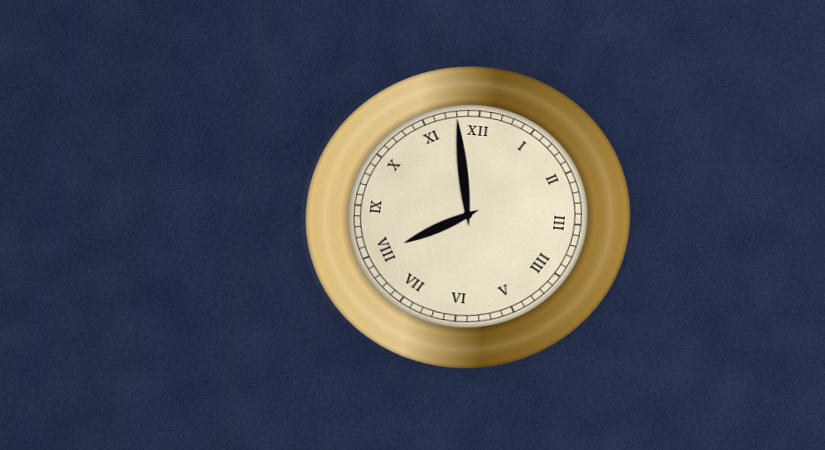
7:58
